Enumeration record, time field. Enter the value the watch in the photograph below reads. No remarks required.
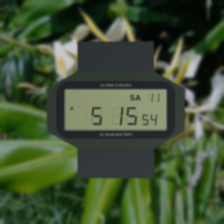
5:15:54
